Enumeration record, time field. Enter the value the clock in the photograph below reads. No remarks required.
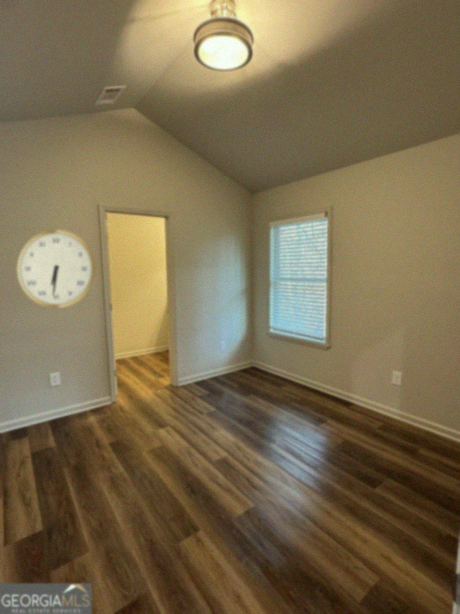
6:31
